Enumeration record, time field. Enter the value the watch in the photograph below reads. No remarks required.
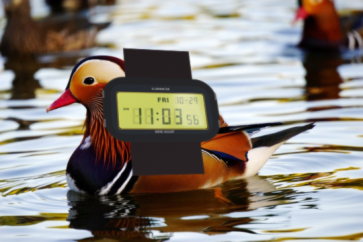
11:03:56
